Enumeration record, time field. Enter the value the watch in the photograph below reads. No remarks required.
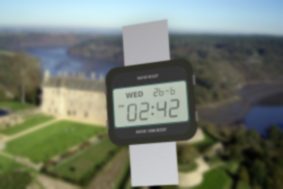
2:42
